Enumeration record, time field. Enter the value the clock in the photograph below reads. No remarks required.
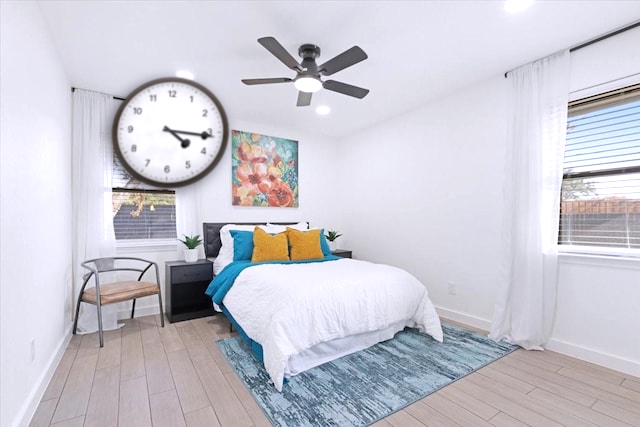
4:16
